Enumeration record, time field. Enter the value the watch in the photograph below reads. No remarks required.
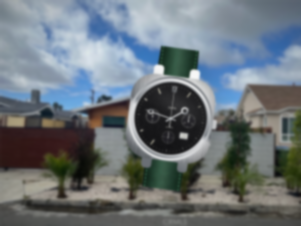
1:47
